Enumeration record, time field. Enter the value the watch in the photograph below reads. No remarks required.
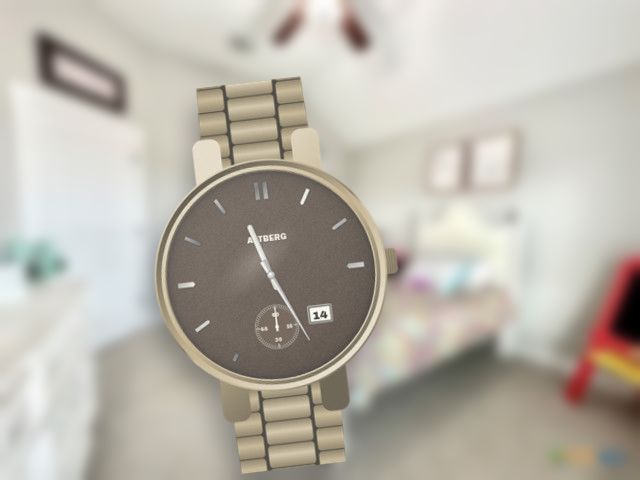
11:26
